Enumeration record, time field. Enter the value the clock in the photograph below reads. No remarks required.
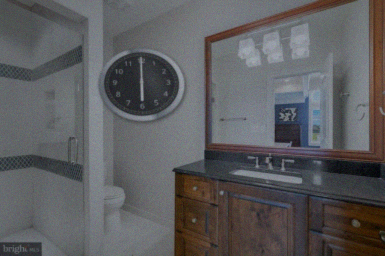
6:00
